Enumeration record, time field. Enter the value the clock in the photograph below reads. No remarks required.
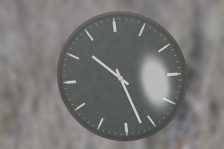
10:27
